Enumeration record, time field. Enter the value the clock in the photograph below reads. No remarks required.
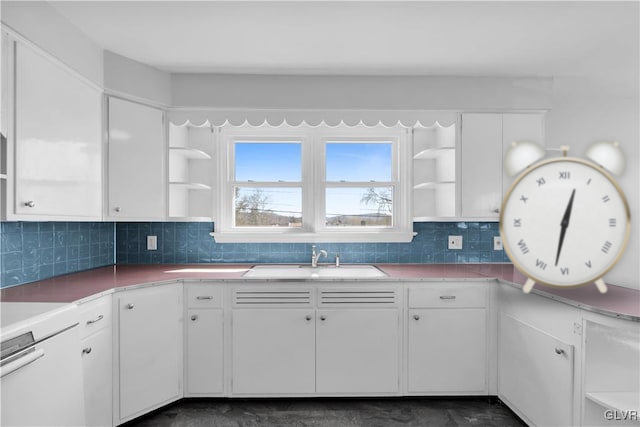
12:32
